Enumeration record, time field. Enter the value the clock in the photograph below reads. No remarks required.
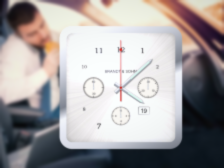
4:08
